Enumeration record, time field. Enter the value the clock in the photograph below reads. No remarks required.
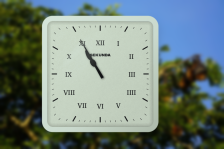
10:55
